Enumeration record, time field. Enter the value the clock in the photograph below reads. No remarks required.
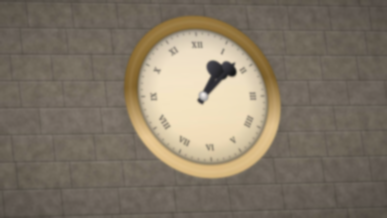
1:08
